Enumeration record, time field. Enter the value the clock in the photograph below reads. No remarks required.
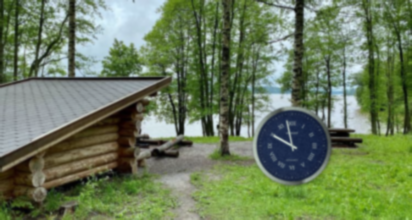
9:58
